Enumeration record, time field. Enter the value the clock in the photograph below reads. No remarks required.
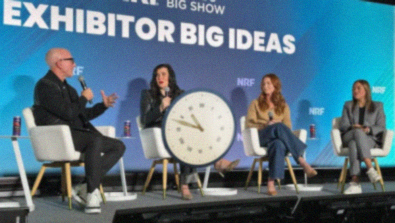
10:48
